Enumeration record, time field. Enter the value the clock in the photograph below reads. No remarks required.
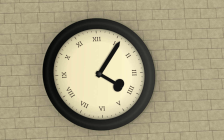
4:06
